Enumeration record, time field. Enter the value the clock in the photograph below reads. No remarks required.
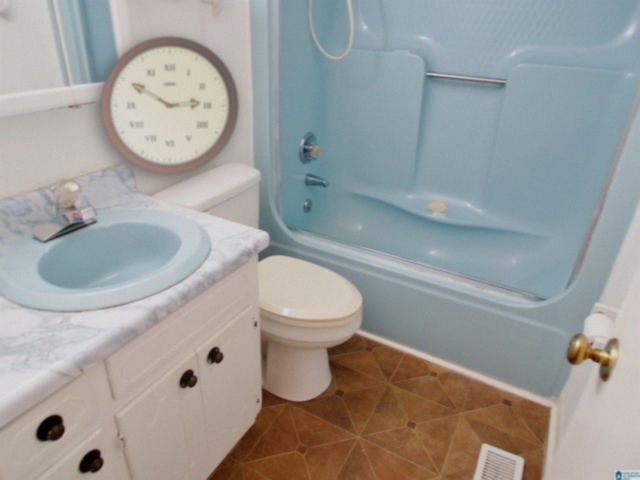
2:50
